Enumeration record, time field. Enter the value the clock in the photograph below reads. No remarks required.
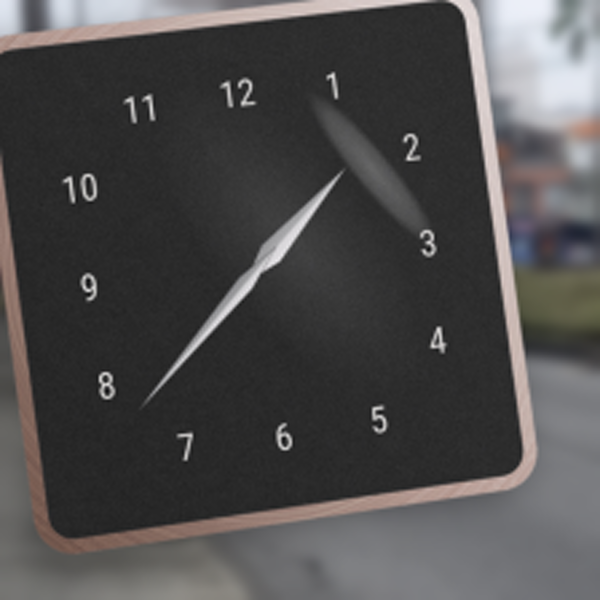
1:38
